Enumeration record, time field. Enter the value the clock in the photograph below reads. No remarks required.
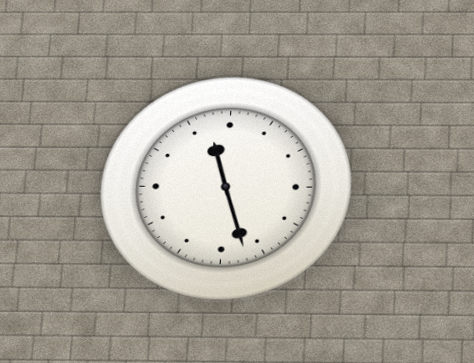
11:27
